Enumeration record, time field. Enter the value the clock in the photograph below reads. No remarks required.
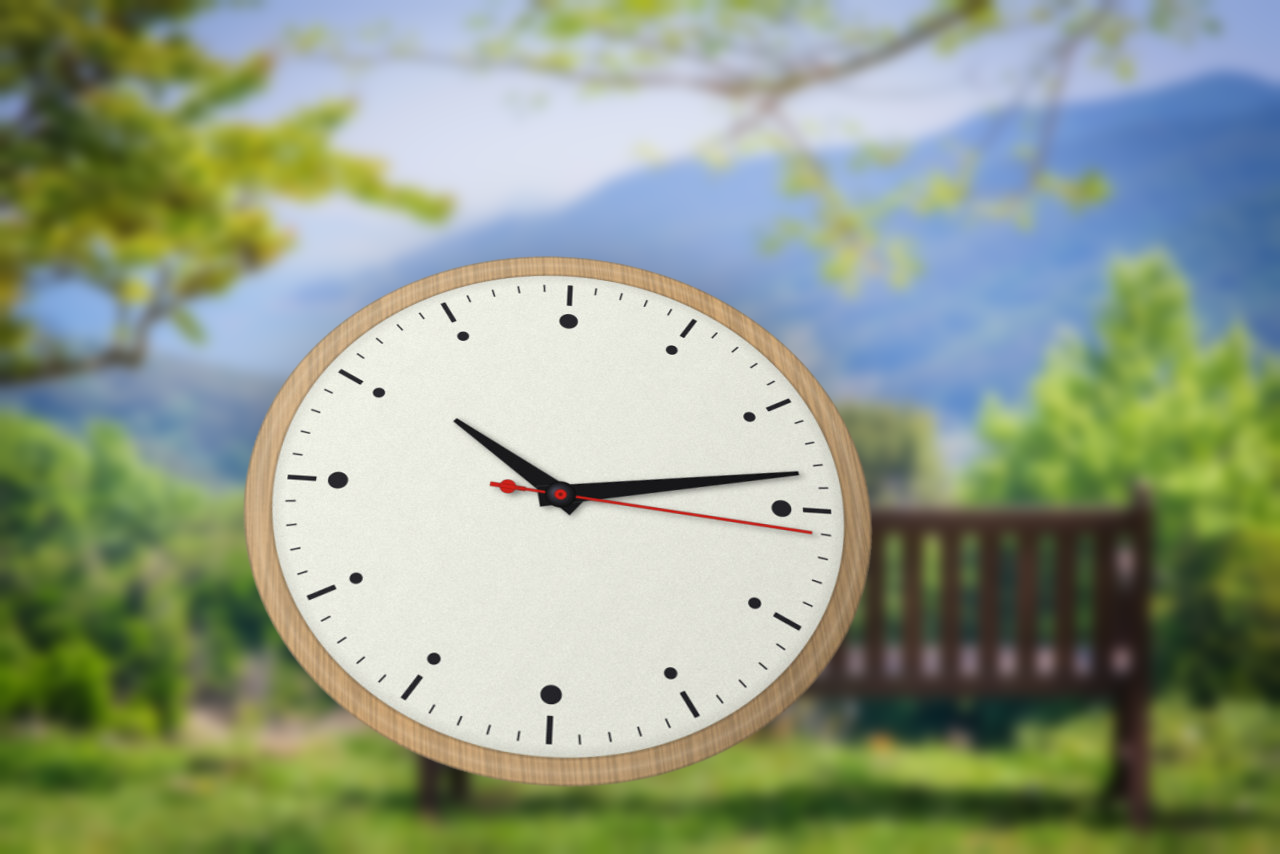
10:13:16
